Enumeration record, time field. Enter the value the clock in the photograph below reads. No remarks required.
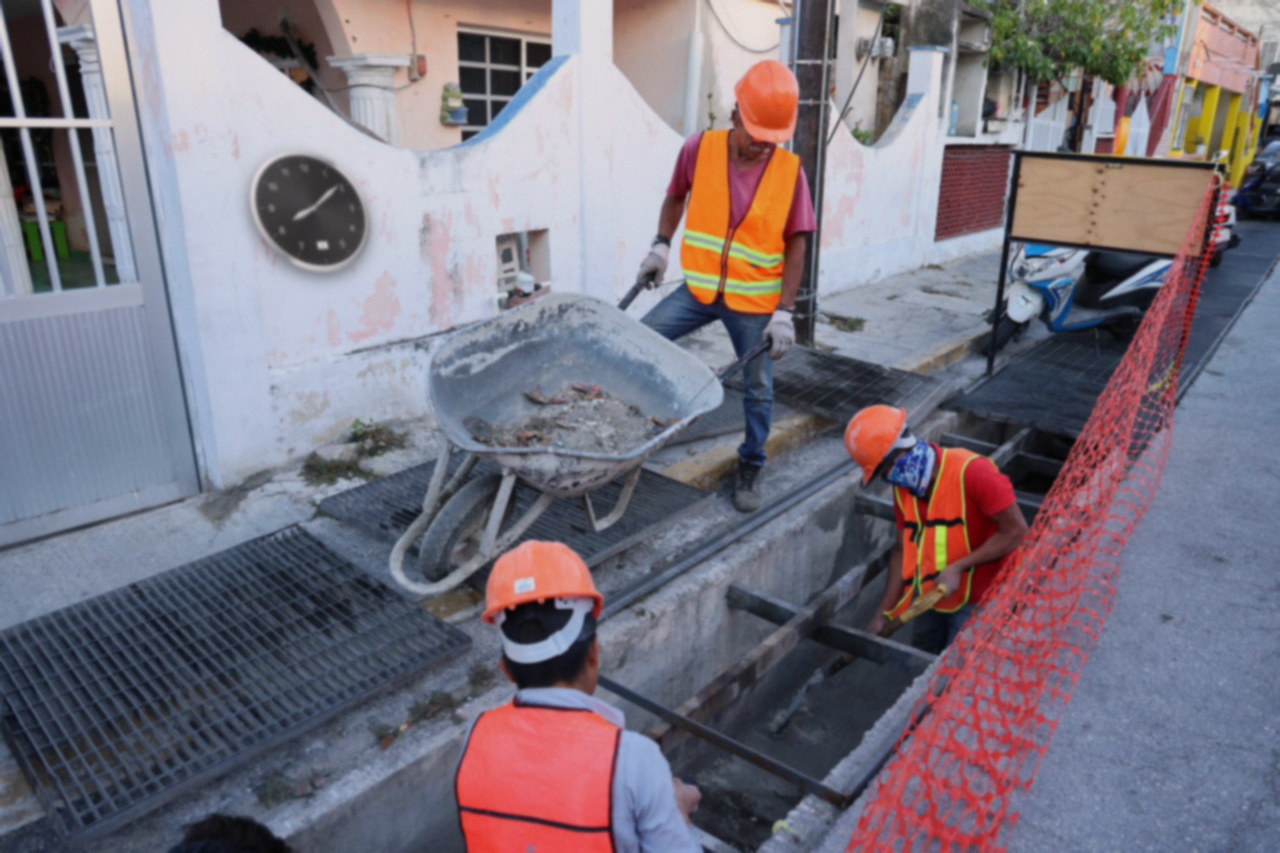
8:09
